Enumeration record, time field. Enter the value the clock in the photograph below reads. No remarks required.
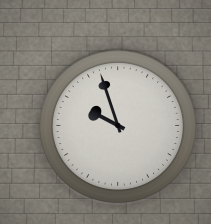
9:57
